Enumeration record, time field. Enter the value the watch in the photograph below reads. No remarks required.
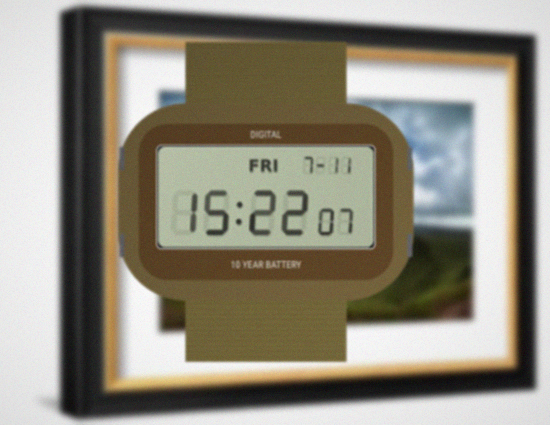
15:22:07
